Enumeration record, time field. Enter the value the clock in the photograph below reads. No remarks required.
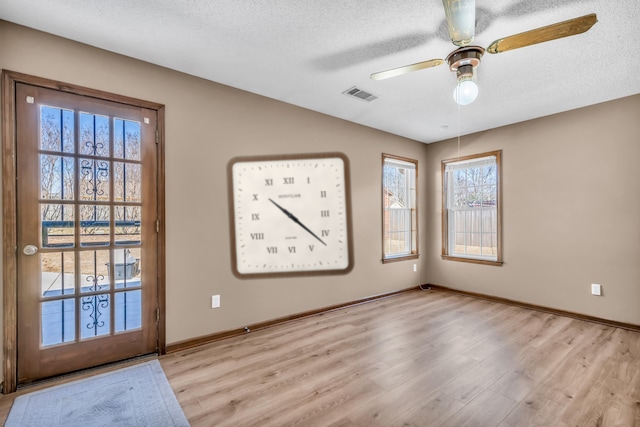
10:22
